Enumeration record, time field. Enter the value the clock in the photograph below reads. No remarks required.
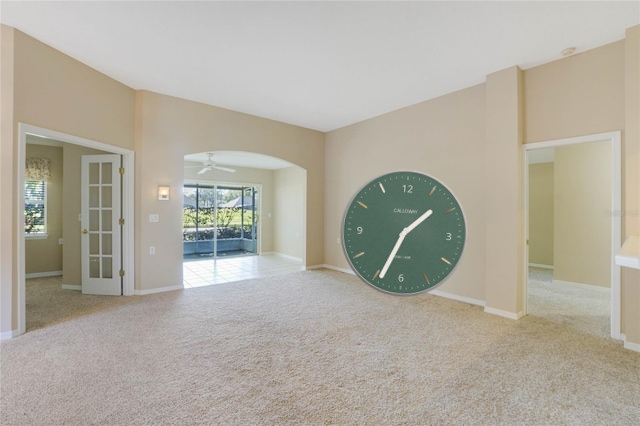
1:34
